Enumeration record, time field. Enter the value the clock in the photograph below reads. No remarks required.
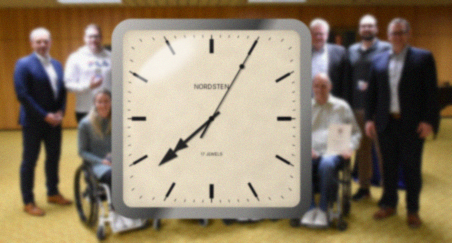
7:38:05
